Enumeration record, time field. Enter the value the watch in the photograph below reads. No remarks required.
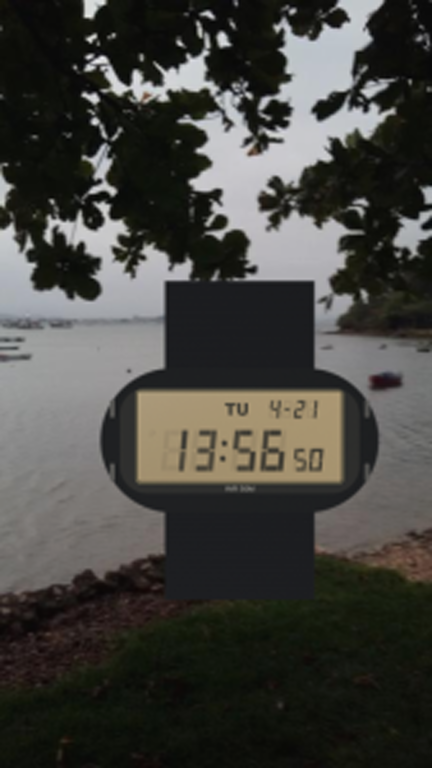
13:56:50
